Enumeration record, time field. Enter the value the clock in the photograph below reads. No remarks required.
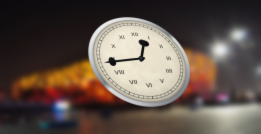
12:44
